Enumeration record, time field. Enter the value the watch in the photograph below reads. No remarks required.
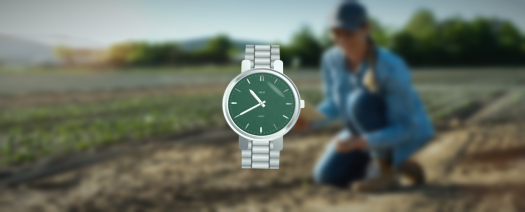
10:40
